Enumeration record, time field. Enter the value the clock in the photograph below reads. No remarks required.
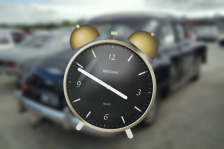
3:49
